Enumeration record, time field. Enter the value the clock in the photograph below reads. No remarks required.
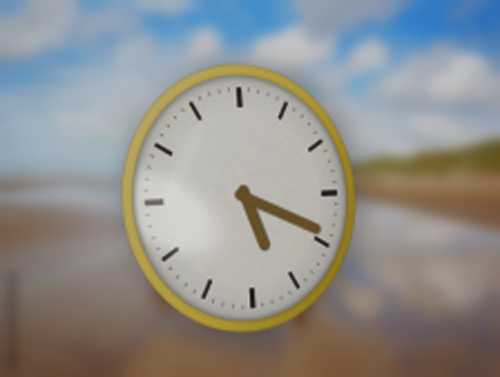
5:19
